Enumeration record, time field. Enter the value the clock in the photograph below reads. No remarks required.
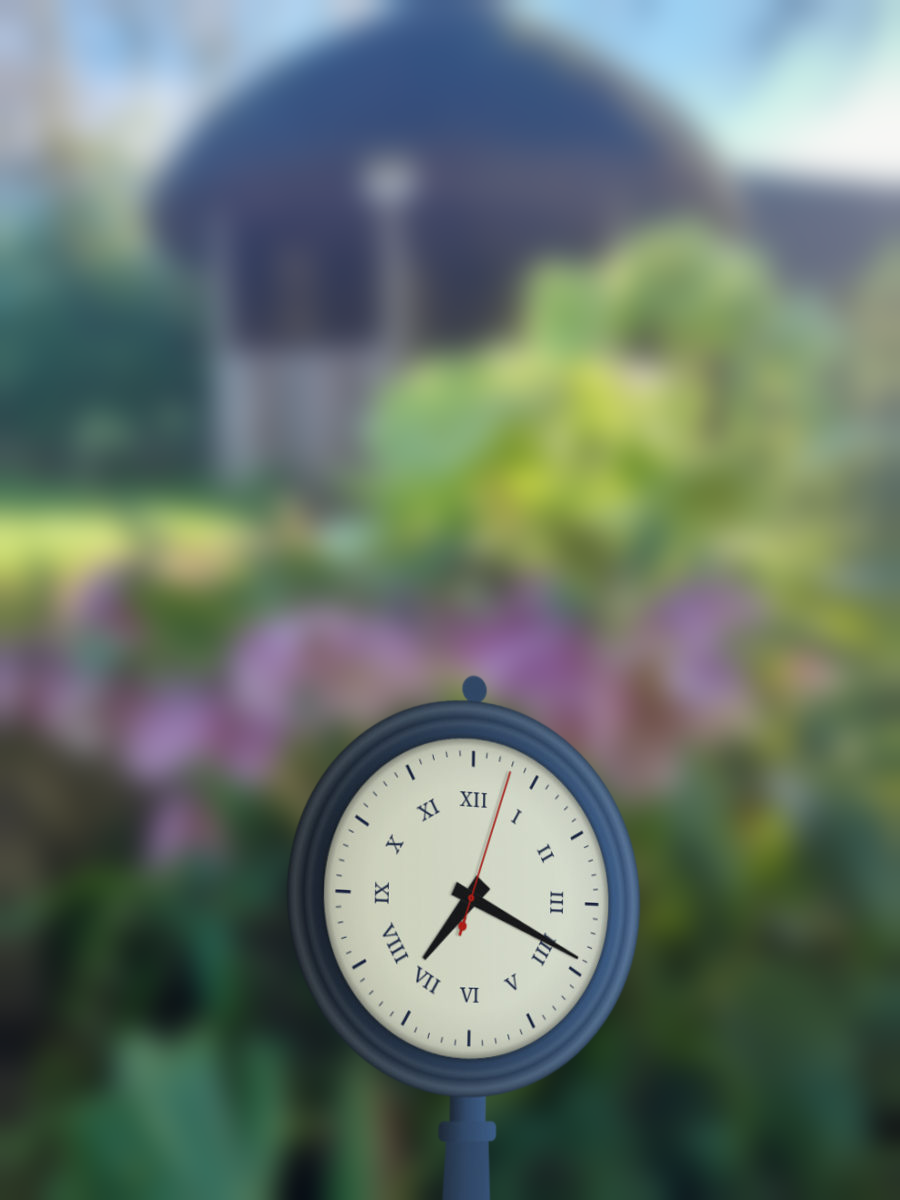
7:19:03
